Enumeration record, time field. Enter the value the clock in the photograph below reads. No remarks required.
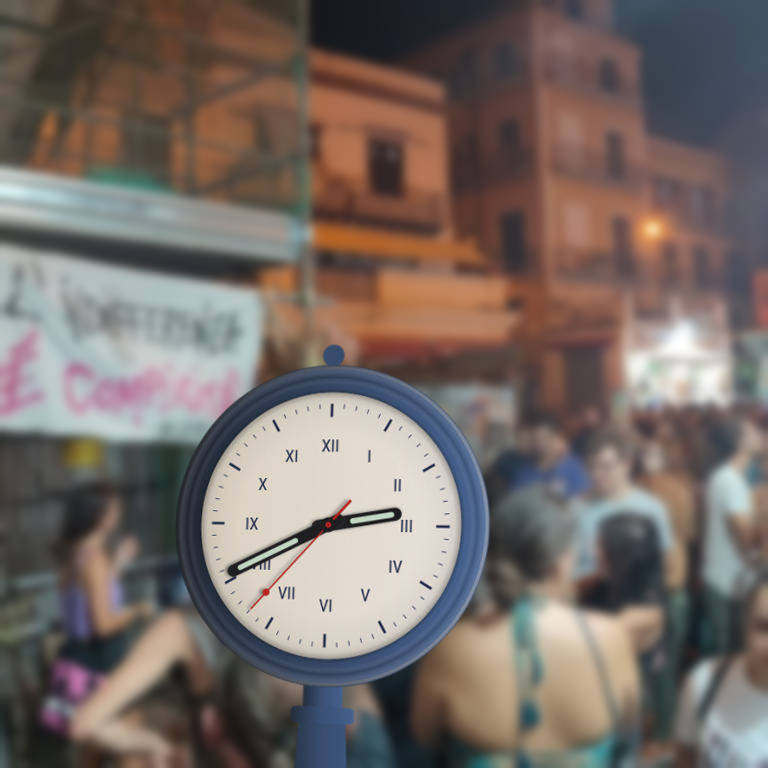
2:40:37
